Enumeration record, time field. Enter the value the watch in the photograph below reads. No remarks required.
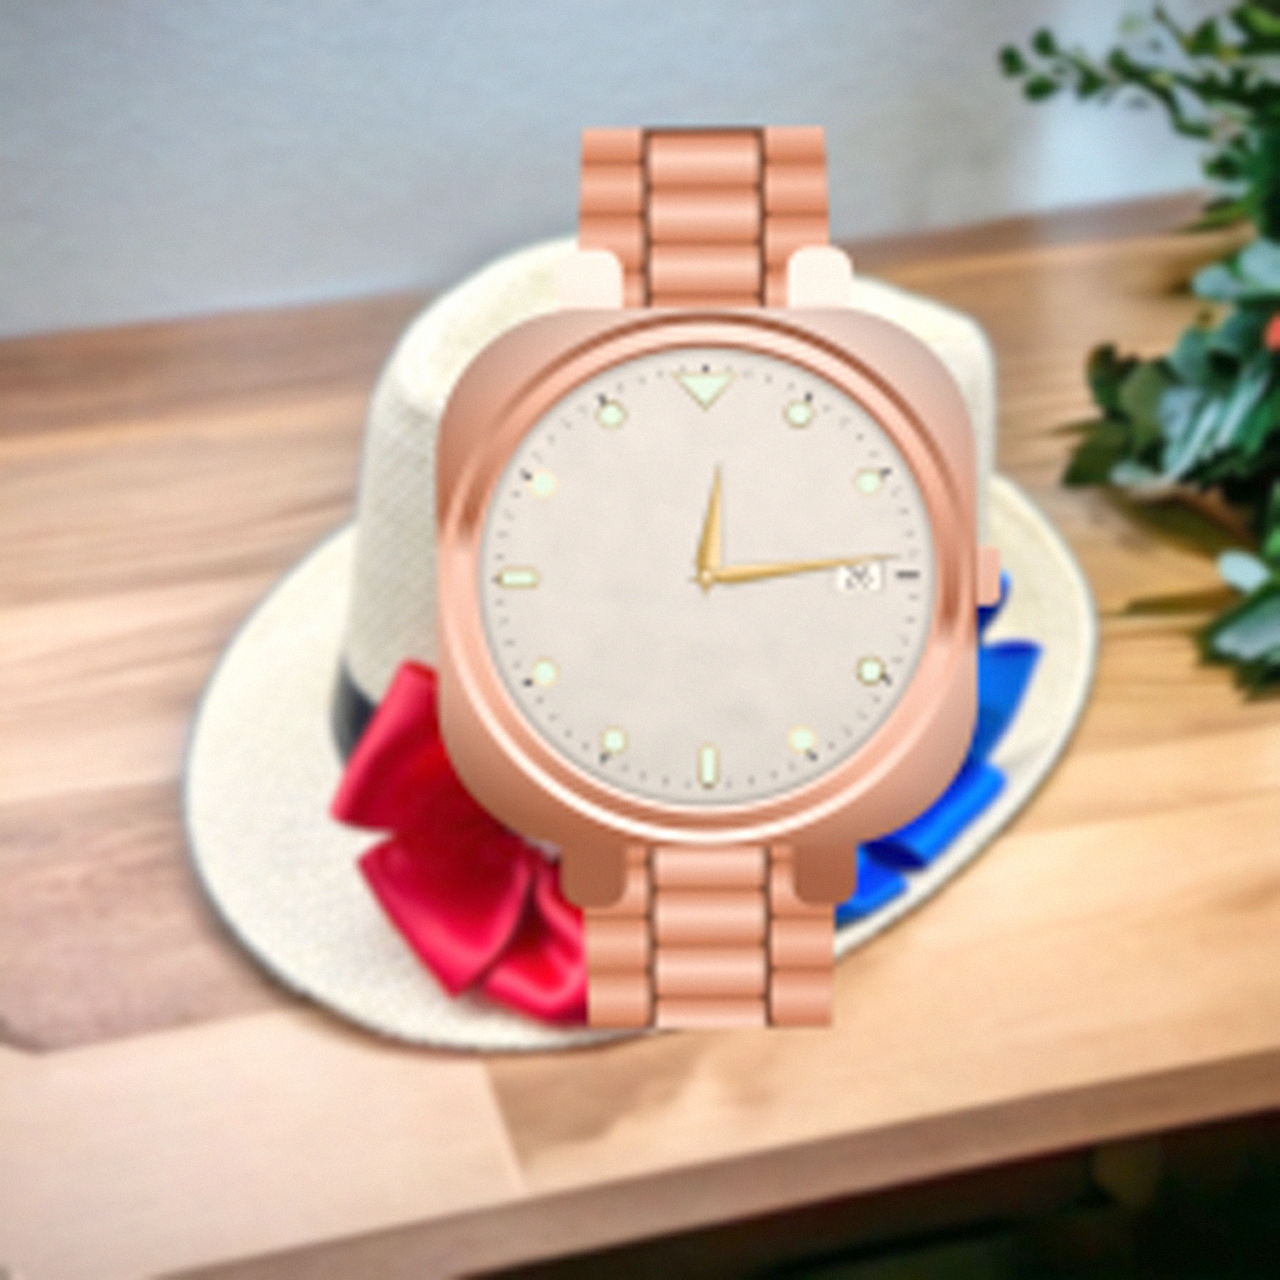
12:14
